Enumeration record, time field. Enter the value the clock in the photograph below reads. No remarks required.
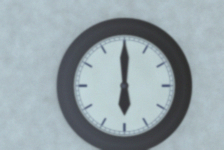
6:00
